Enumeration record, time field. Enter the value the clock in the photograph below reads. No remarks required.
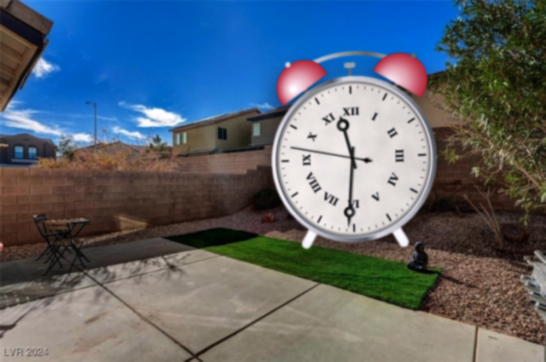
11:30:47
